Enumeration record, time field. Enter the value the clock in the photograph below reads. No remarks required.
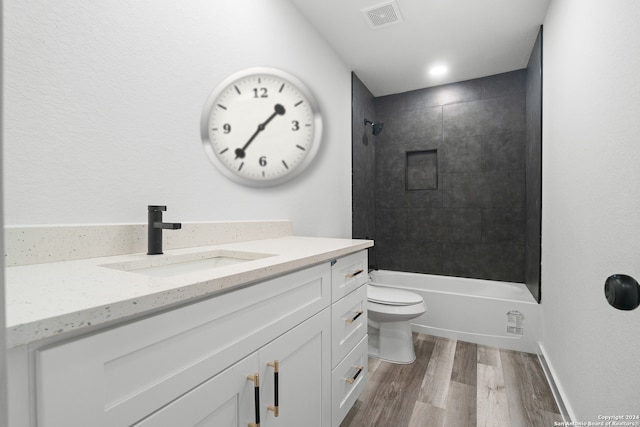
1:37
